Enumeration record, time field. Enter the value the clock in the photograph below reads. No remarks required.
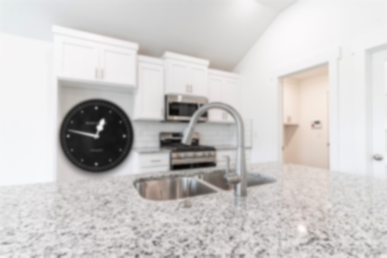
12:47
